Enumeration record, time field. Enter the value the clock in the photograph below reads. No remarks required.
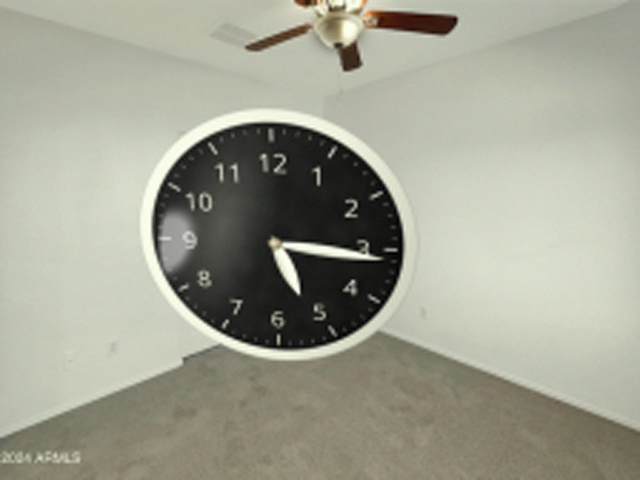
5:16
